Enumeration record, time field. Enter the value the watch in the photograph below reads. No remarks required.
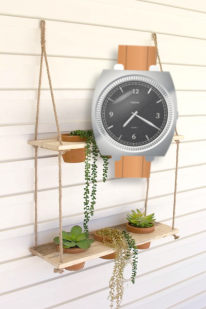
7:20
